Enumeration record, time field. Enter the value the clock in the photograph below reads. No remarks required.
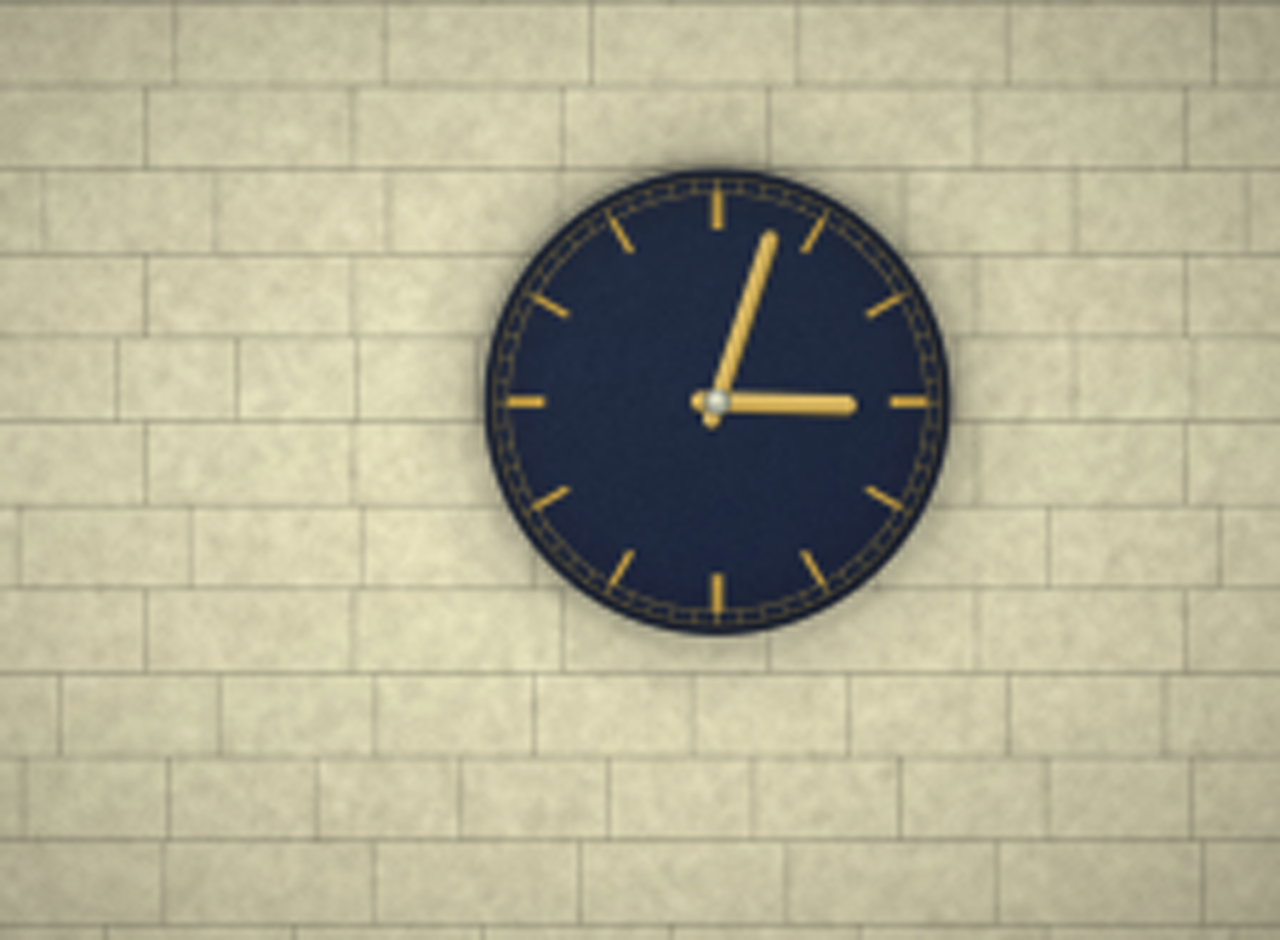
3:03
